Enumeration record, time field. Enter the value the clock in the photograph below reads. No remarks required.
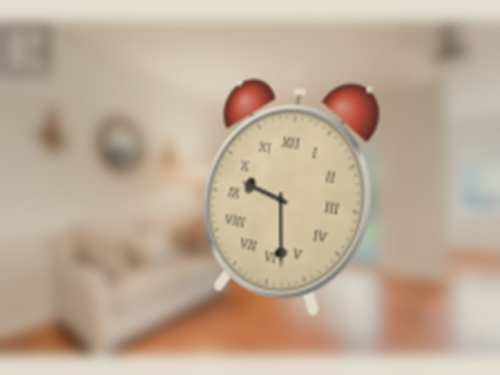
9:28
